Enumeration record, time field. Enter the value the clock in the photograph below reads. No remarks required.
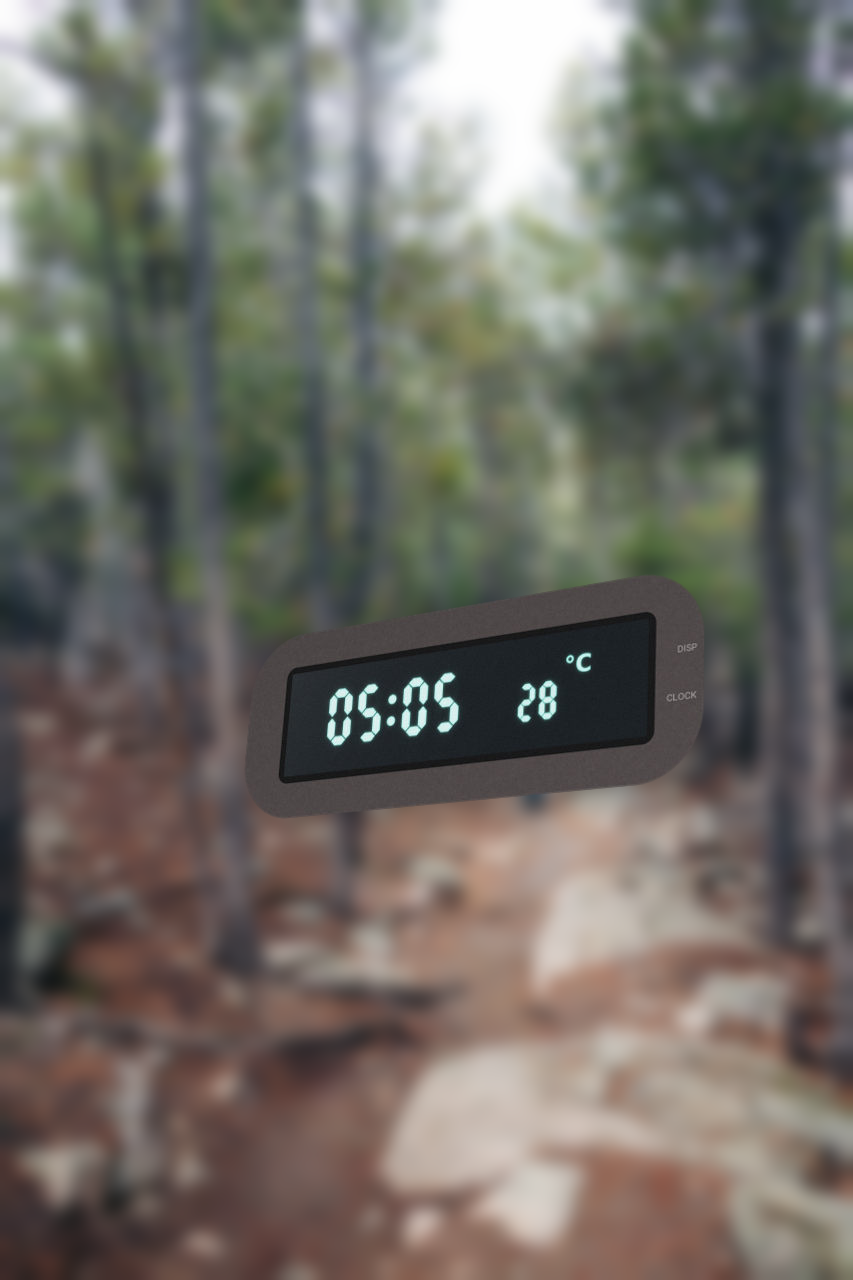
5:05
